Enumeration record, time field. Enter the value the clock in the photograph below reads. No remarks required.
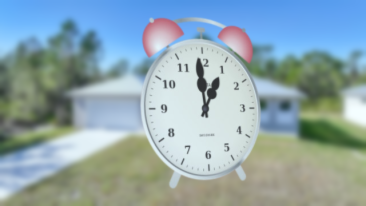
12:59
